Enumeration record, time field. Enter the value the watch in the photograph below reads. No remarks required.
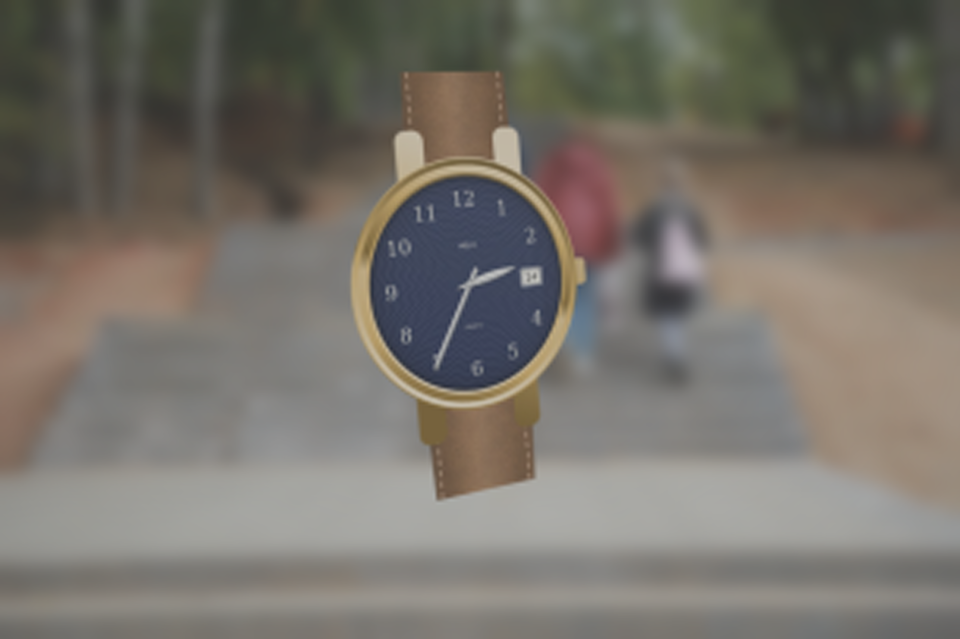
2:35
